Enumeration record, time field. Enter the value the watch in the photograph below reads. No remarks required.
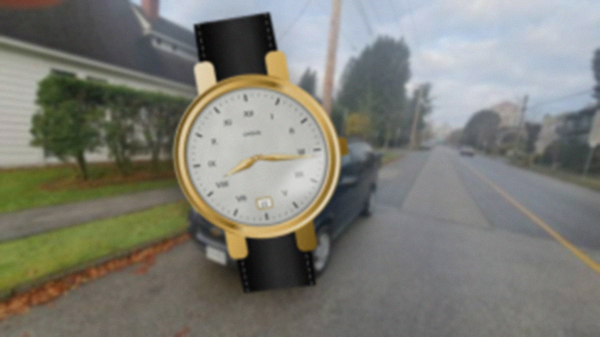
8:16
